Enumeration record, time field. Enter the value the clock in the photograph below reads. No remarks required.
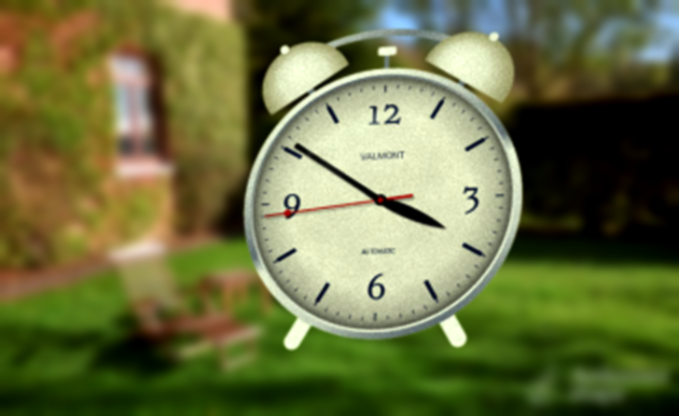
3:50:44
